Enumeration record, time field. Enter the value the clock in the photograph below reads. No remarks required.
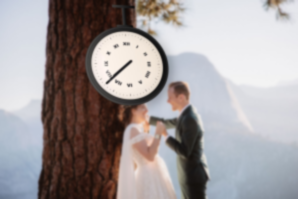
7:38
